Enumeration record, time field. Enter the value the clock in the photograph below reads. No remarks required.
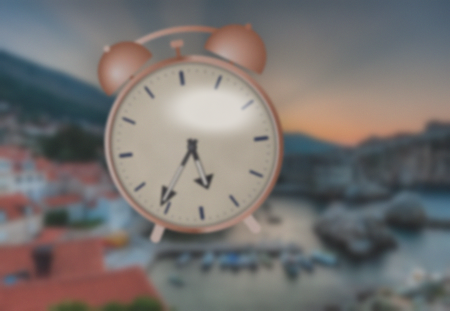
5:36
